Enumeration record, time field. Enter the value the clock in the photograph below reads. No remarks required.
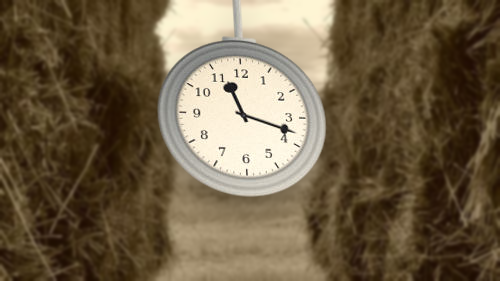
11:18
